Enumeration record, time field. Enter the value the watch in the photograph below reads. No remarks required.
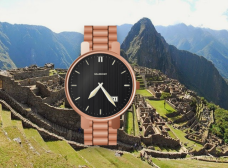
7:24
